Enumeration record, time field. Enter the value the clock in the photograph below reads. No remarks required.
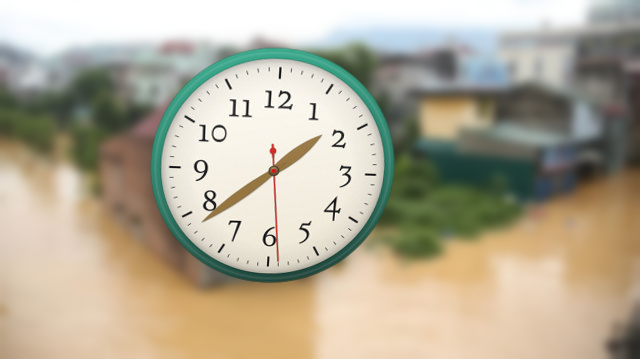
1:38:29
